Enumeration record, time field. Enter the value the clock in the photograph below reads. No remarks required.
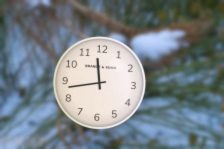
11:43
